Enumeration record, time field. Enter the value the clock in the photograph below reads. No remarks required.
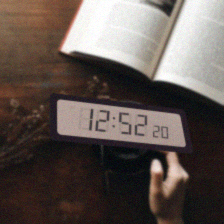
12:52:20
